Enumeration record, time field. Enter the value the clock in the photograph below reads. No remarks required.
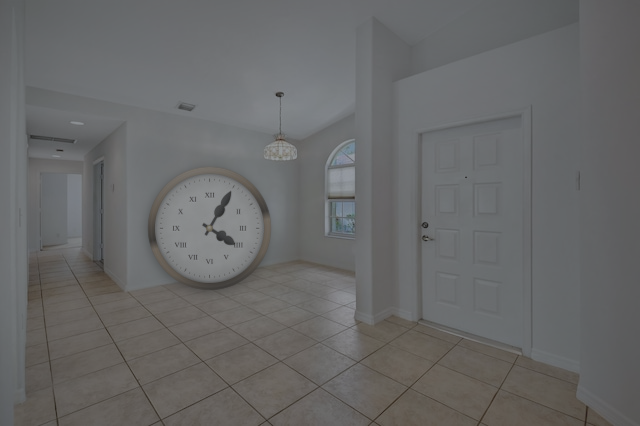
4:05
